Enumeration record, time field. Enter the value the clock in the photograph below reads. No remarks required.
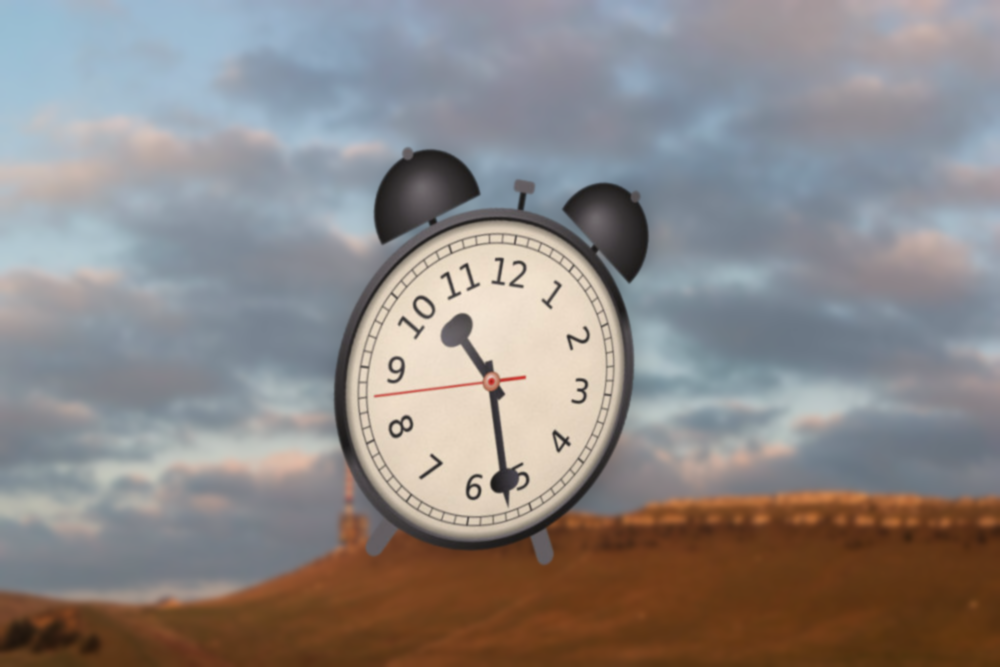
10:26:43
